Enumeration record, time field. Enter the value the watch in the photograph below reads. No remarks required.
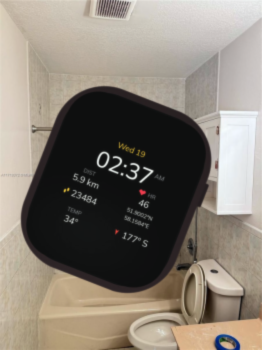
2:37
